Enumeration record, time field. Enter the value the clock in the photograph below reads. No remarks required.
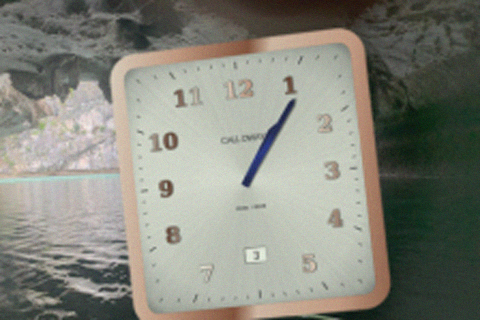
1:06
